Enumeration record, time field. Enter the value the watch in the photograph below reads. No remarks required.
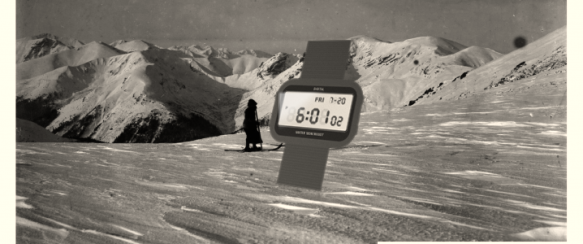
6:01:02
